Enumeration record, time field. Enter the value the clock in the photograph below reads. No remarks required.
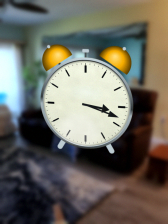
3:18
